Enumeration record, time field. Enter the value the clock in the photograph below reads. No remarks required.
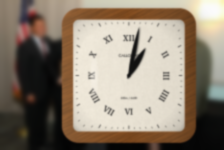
1:02
